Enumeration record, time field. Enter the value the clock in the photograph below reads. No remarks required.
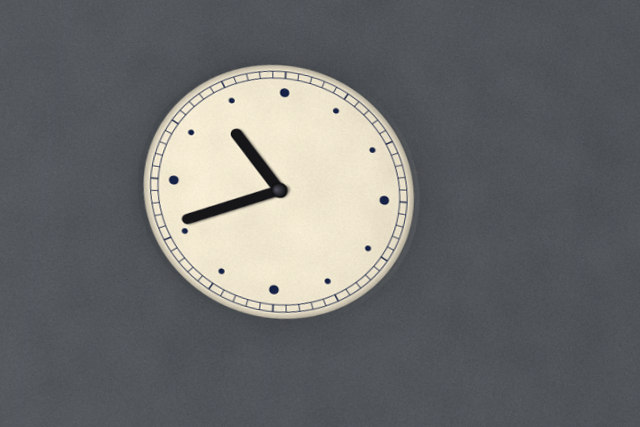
10:41
